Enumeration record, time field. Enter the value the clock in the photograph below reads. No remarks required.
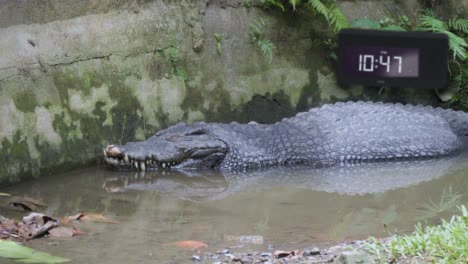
10:47
